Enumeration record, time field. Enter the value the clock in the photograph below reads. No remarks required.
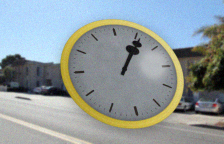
1:06
